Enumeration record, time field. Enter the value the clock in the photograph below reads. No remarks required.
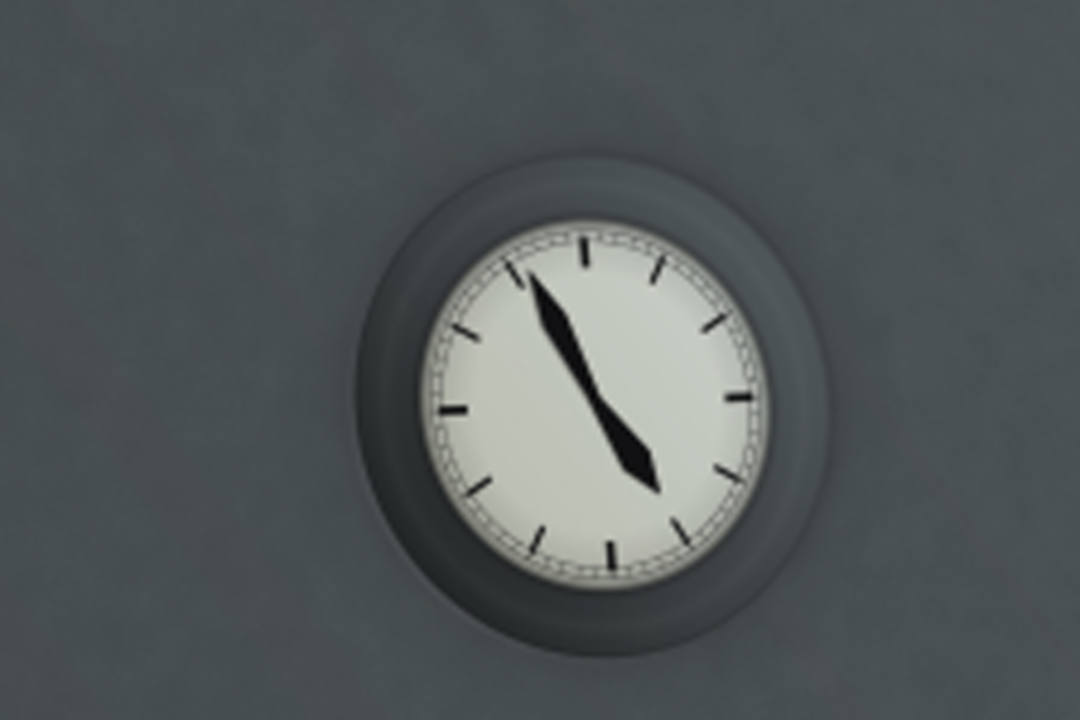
4:56
